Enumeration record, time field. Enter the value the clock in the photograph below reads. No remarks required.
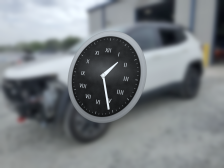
1:26
